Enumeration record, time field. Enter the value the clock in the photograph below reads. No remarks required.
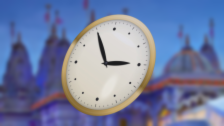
2:55
